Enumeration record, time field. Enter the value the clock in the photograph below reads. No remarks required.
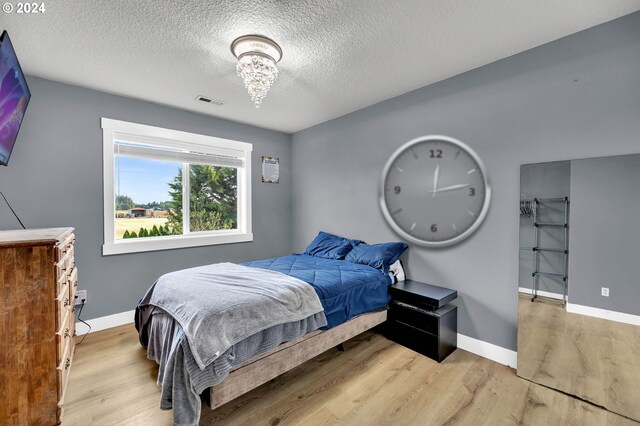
12:13
